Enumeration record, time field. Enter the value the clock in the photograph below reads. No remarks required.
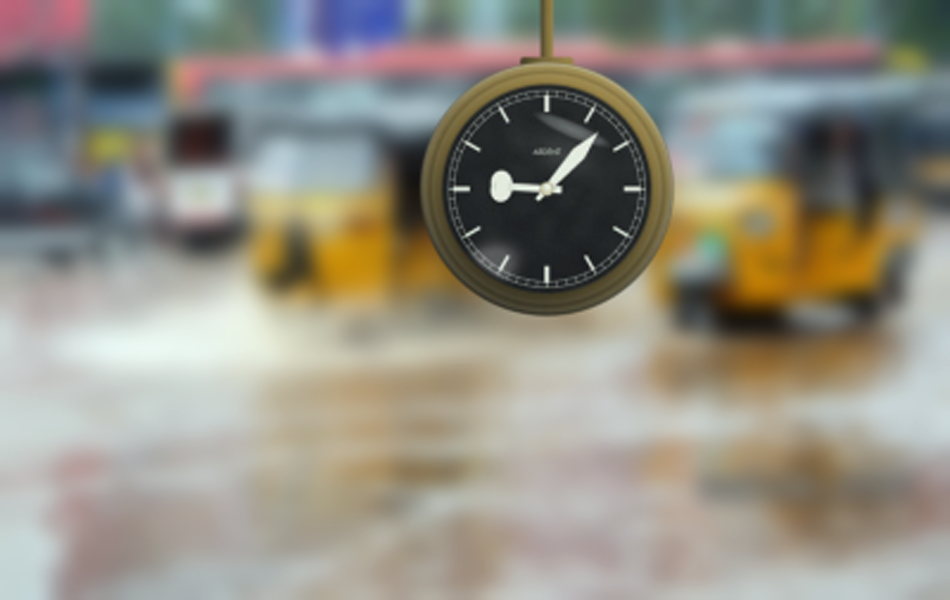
9:07
